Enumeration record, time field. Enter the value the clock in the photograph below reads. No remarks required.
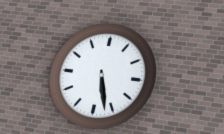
5:27
